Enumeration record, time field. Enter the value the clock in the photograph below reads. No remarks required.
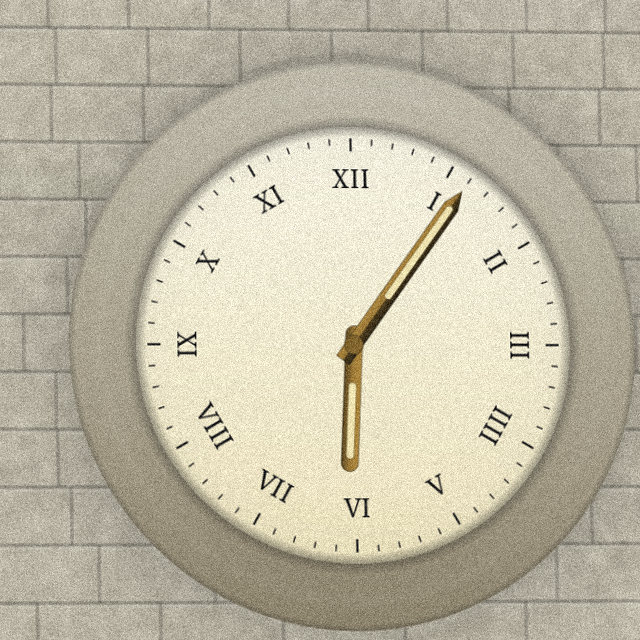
6:06
